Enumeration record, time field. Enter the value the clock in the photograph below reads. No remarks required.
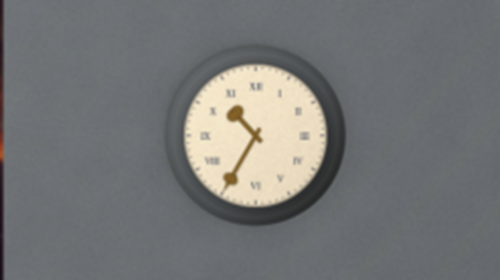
10:35
